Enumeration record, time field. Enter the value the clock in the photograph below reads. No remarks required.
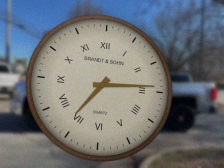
7:14
